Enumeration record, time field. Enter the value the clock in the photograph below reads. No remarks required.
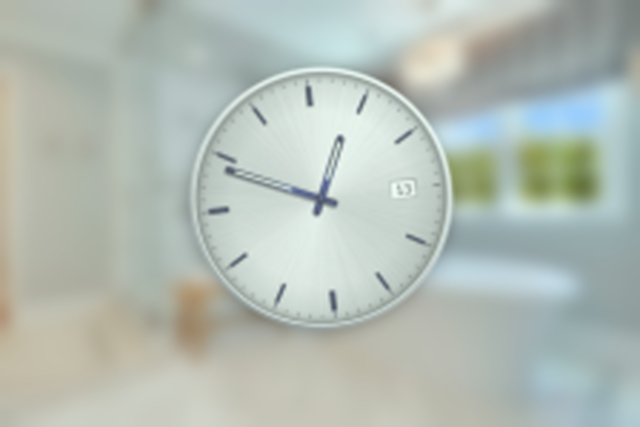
12:49
